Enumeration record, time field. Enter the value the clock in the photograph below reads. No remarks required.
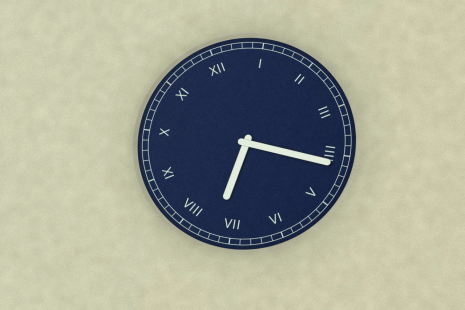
7:21
